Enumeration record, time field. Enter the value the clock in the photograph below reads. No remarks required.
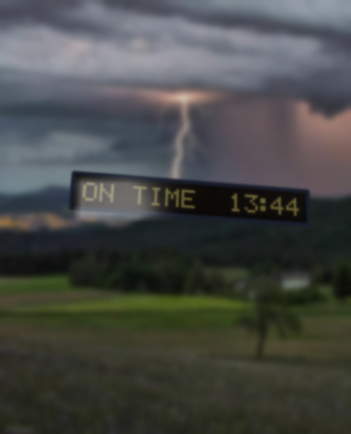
13:44
